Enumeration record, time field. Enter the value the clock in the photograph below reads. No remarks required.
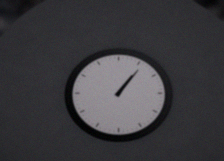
1:06
